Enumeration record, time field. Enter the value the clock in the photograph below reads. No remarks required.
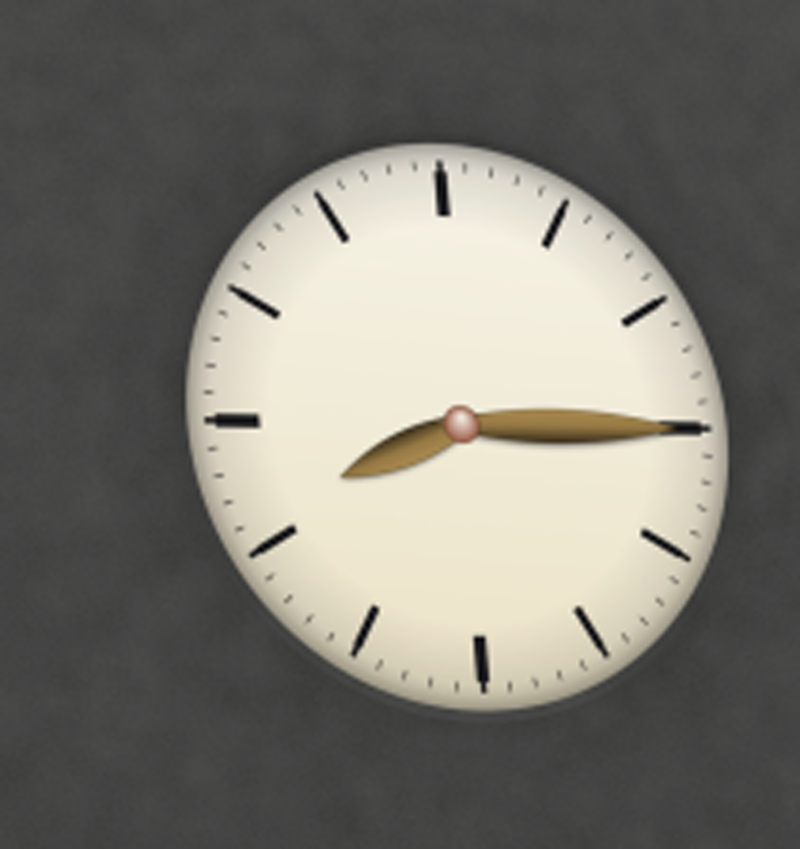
8:15
